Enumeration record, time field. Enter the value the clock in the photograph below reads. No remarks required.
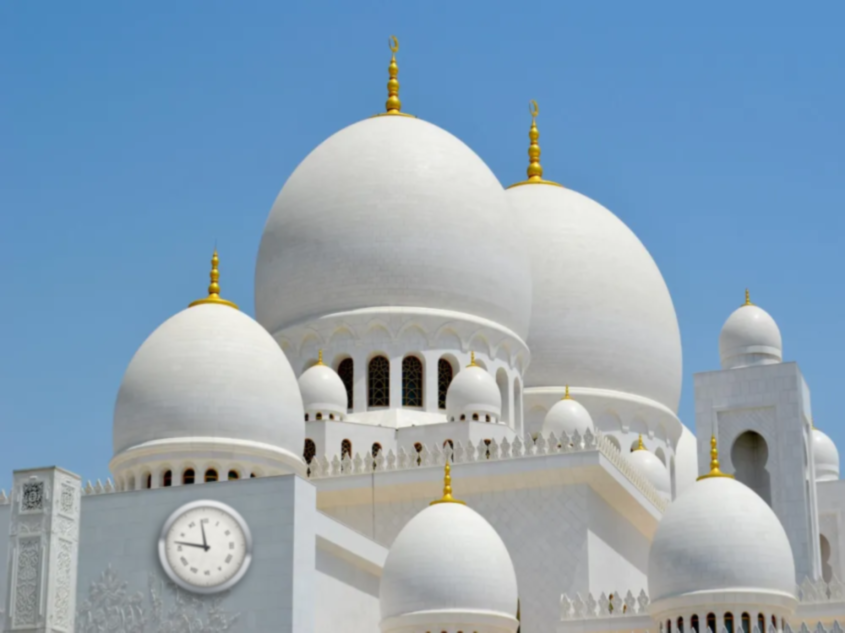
11:47
